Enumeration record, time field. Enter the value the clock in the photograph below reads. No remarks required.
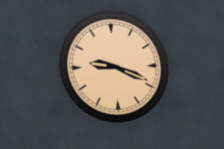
9:19
